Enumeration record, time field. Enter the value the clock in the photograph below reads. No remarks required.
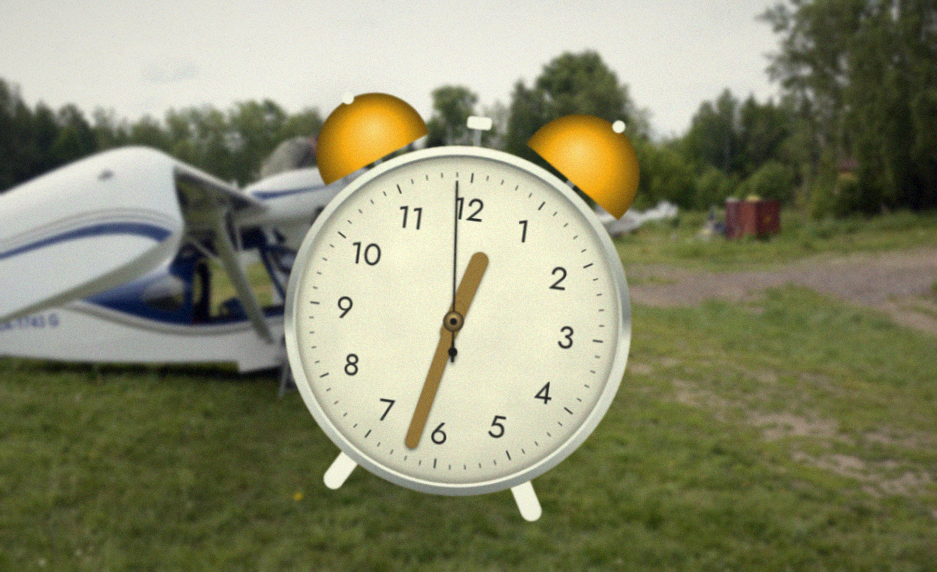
12:31:59
